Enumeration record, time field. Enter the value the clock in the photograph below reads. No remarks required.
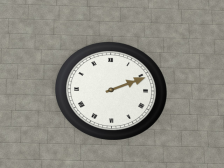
2:11
